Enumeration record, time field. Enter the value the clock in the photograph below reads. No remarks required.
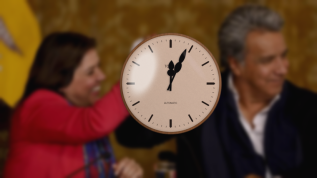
12:04
